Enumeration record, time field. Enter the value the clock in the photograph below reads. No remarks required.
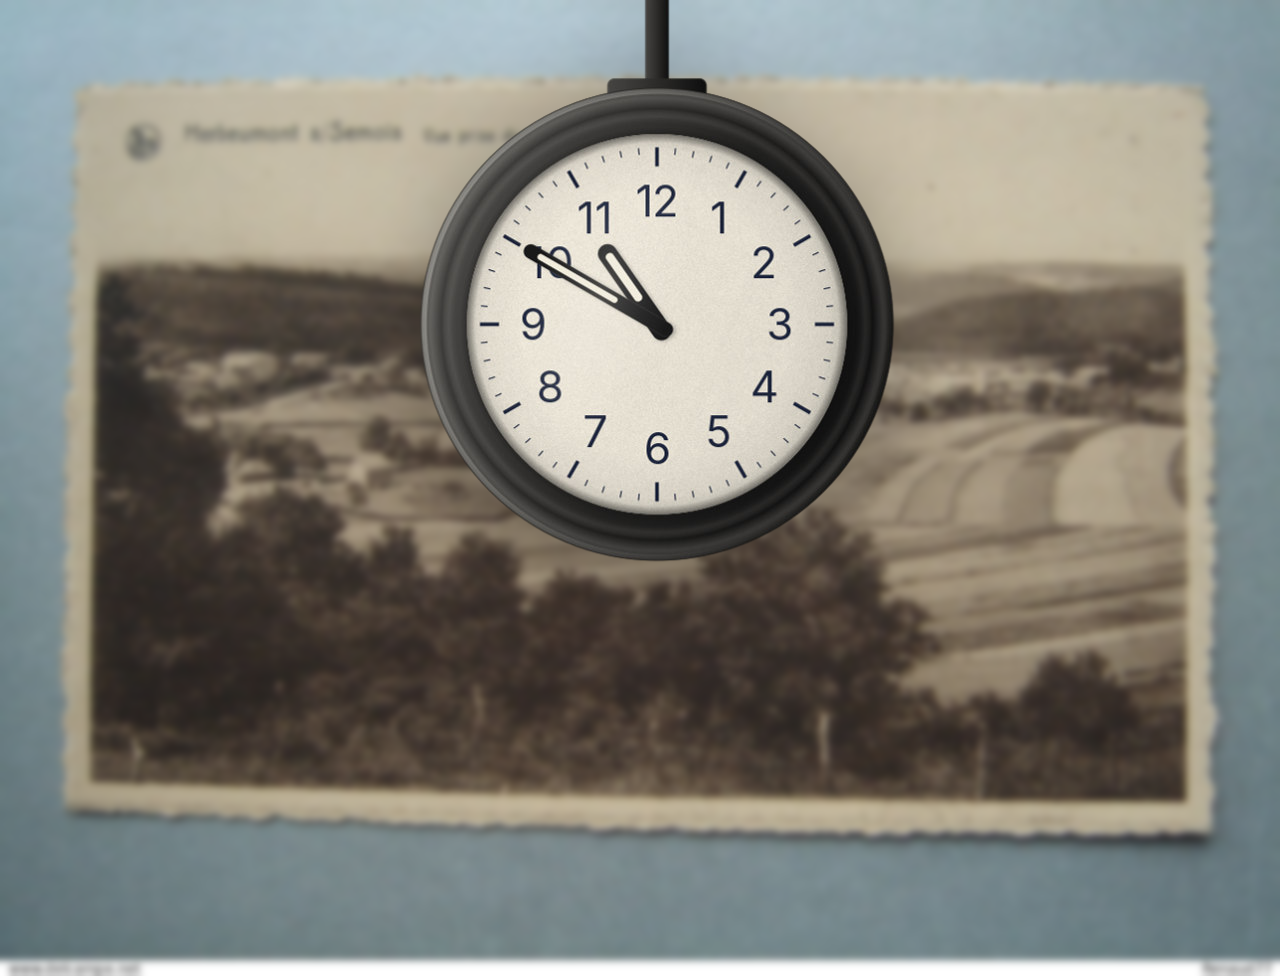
10:50
